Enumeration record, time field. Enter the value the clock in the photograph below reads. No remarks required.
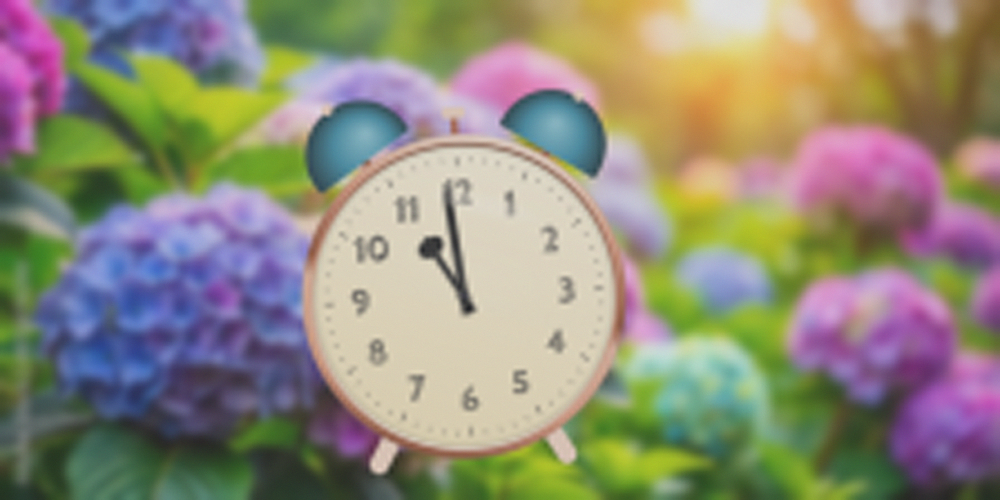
10:59
